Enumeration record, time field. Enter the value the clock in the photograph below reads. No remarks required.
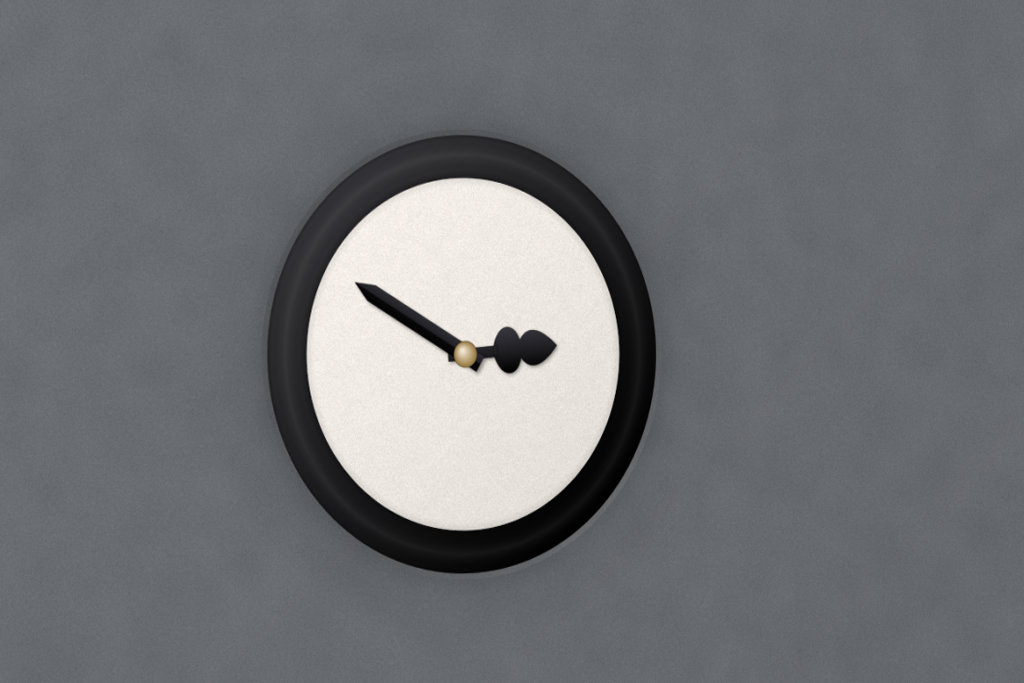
2:50
